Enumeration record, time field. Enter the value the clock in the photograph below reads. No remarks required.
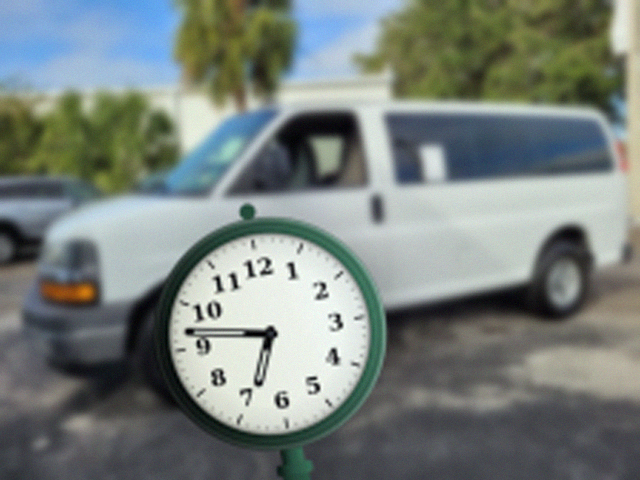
6:47
